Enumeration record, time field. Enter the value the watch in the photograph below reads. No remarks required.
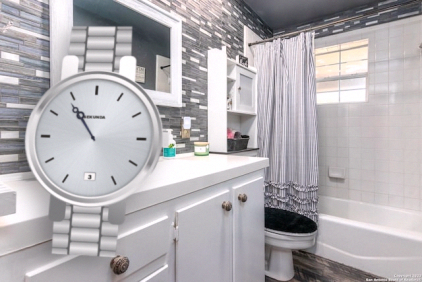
10:54
